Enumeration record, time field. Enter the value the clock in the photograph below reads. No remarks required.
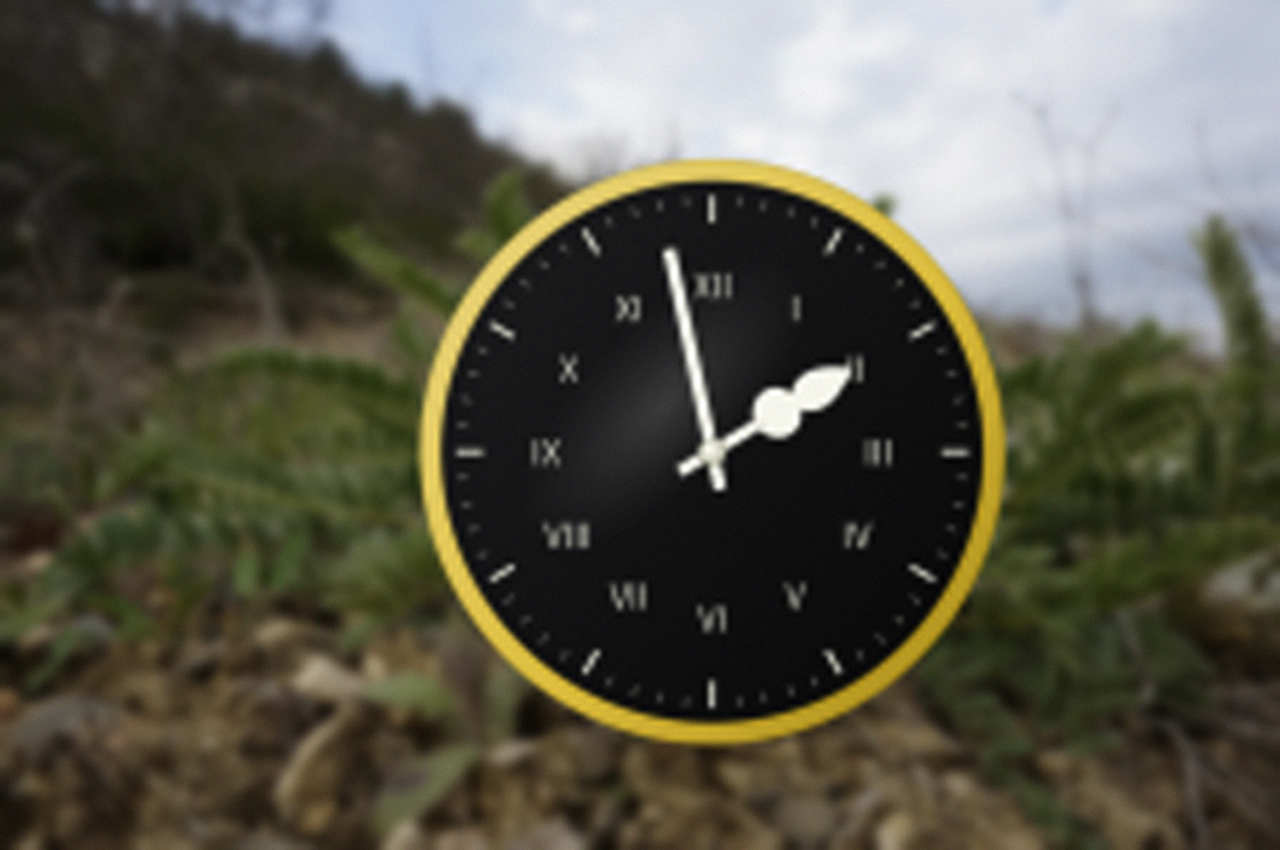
1:58
